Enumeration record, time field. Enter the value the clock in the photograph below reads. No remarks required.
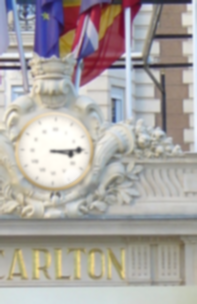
3:14
